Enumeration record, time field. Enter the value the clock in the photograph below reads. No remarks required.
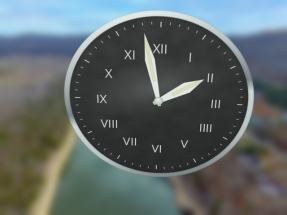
1:58
